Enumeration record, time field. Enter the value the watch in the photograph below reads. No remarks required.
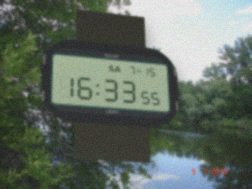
16:33:55
